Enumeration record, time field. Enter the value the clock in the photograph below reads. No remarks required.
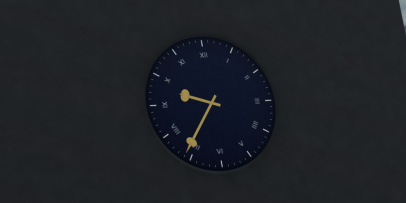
9:36
